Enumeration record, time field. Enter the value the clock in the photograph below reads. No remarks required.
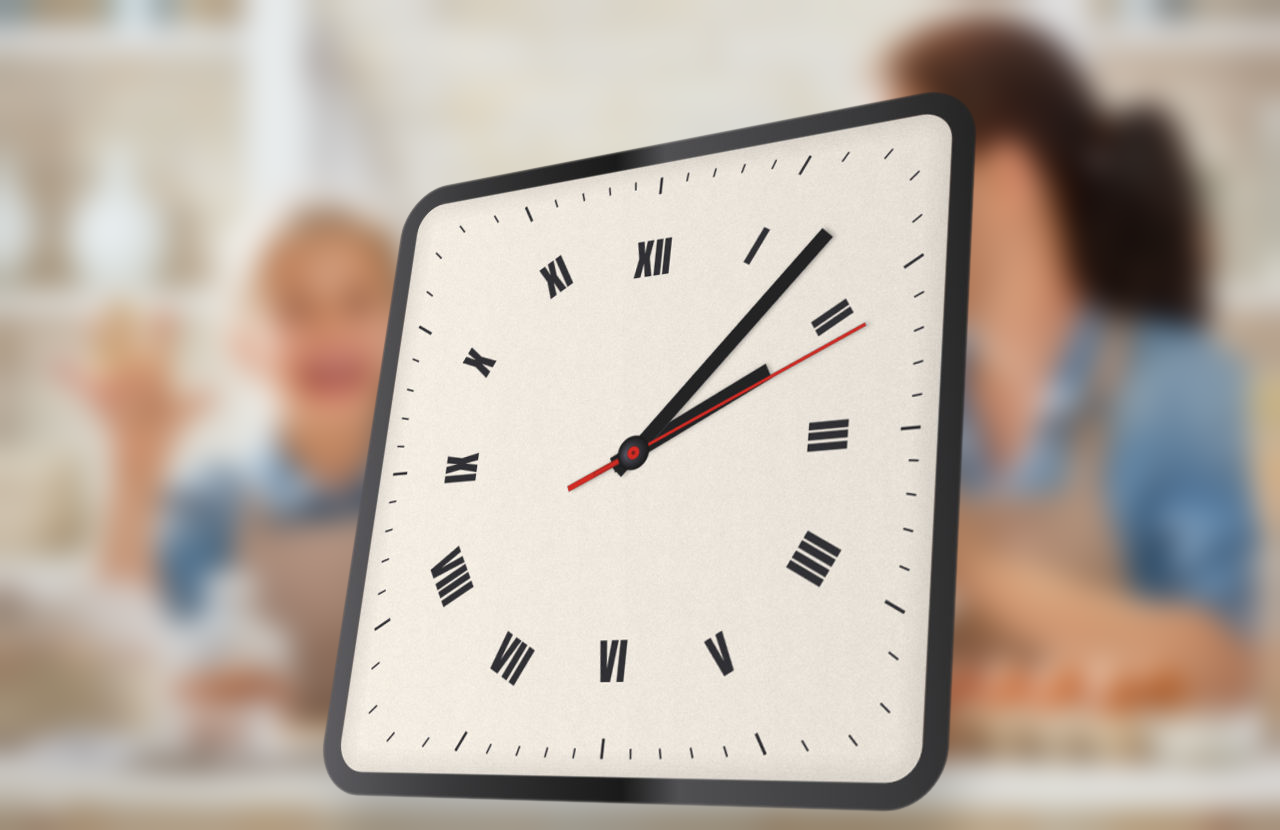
2:07:11
